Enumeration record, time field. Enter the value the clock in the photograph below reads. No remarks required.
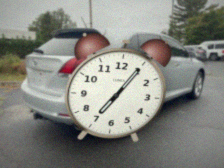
7:05
